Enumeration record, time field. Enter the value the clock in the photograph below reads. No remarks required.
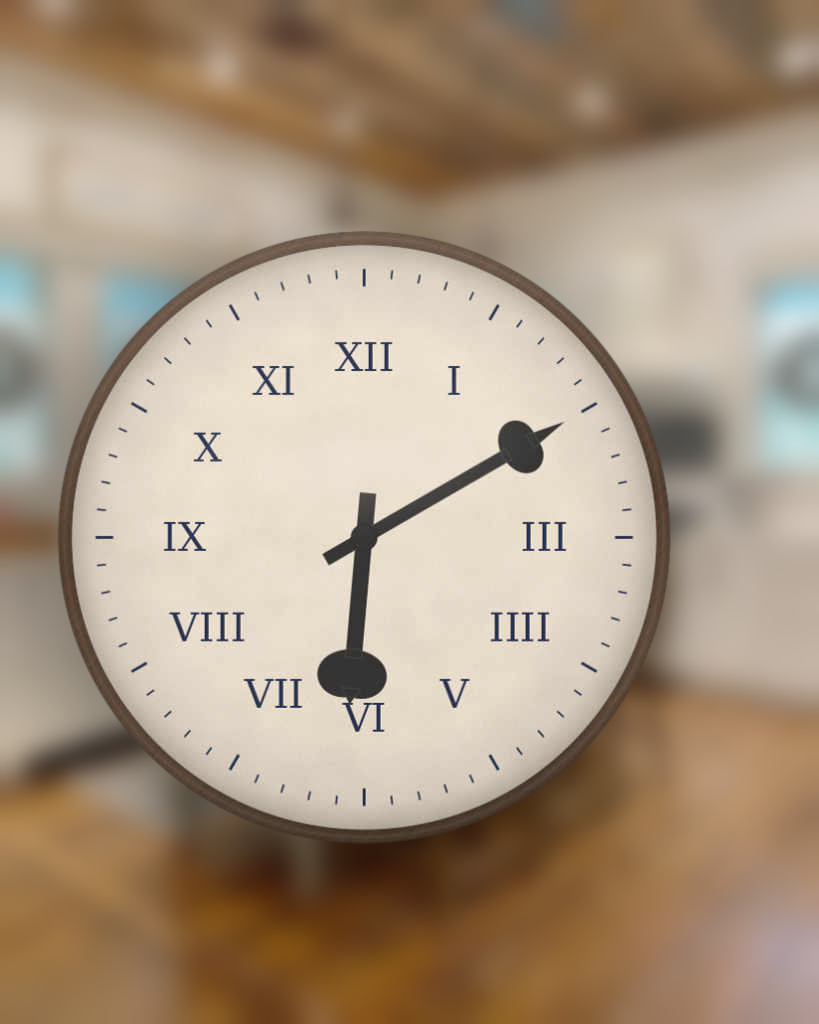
6:10
